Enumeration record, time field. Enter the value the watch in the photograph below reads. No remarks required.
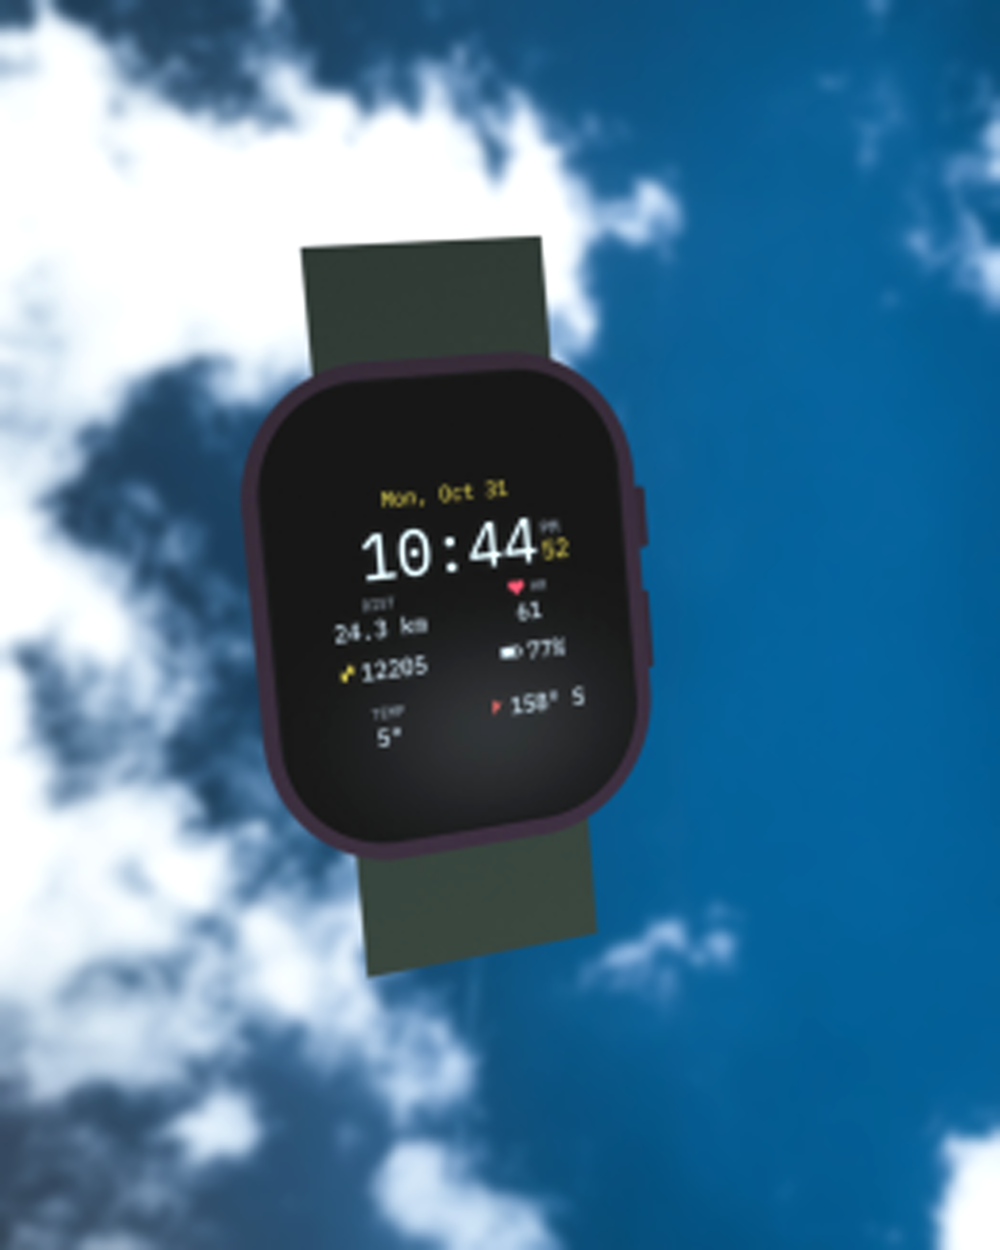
10:44
